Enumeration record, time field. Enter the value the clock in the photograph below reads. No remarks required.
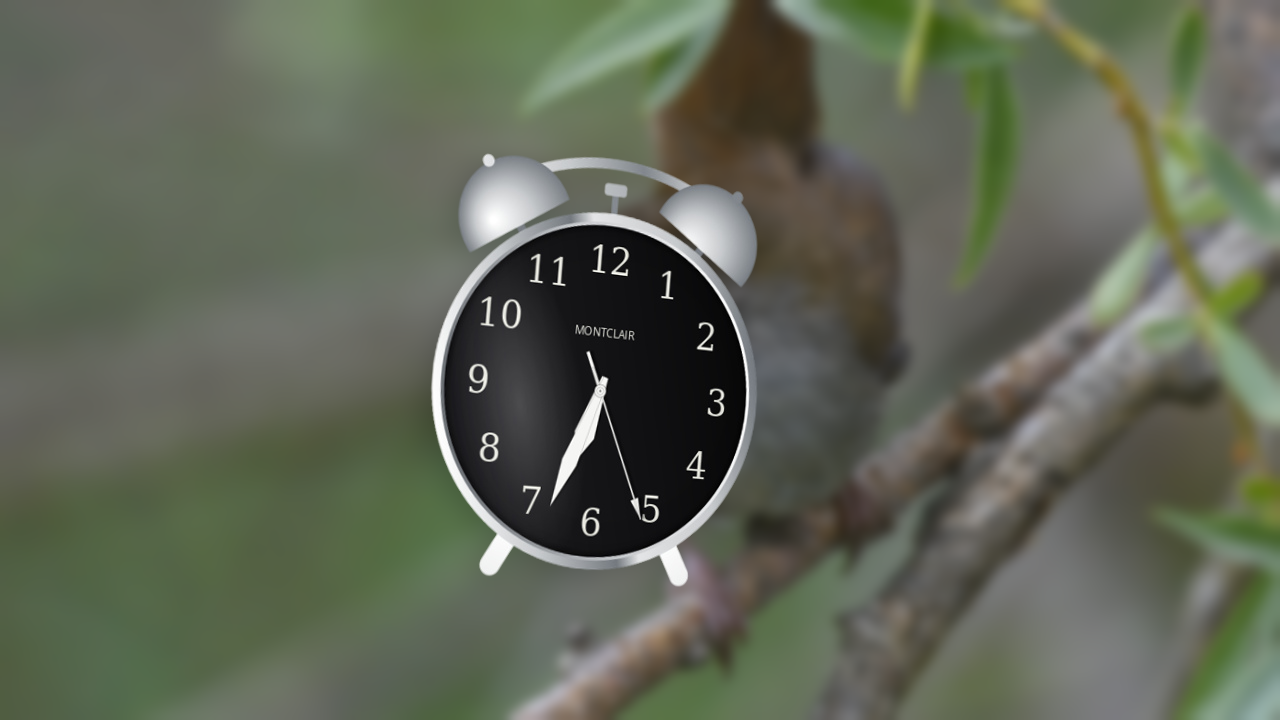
6:33:26
